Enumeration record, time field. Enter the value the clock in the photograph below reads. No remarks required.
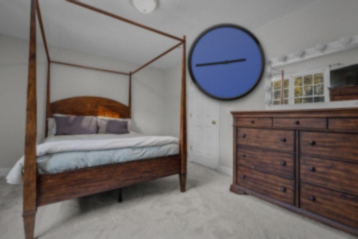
2:44
